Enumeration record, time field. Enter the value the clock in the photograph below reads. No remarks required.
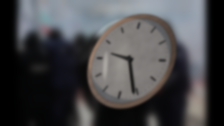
9:26
